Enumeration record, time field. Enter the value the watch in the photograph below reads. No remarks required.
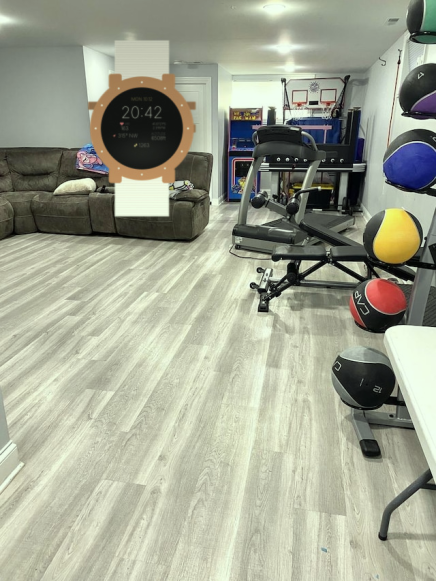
20:42
